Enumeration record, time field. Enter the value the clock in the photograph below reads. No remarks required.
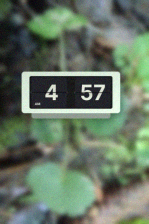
4:57
